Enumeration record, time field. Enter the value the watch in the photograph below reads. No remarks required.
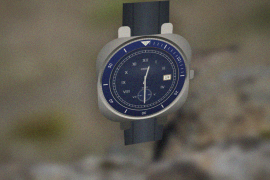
12:30
